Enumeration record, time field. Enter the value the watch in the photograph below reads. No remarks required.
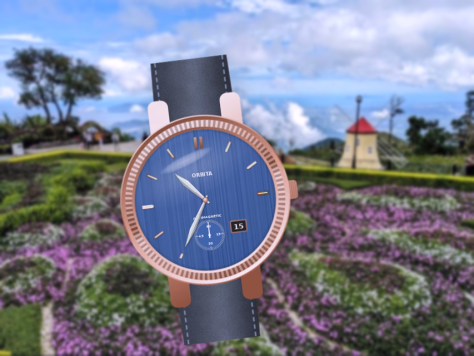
10:35
